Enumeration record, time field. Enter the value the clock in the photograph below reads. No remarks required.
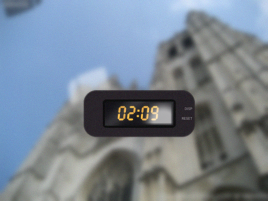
2:09
